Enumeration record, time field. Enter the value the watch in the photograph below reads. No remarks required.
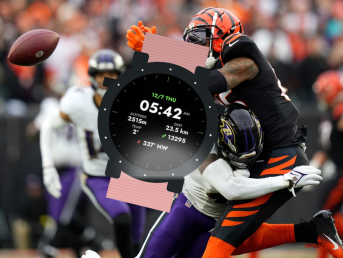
5:42
